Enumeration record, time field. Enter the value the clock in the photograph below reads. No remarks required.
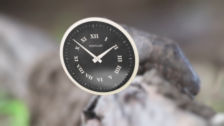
1:52
